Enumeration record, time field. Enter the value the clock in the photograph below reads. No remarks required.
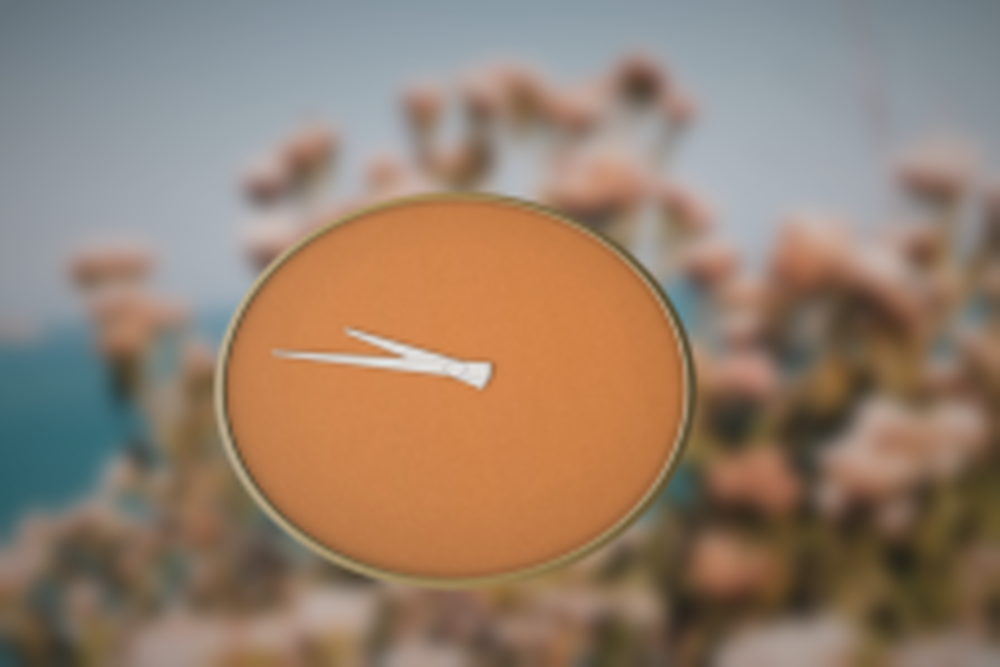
9:46
